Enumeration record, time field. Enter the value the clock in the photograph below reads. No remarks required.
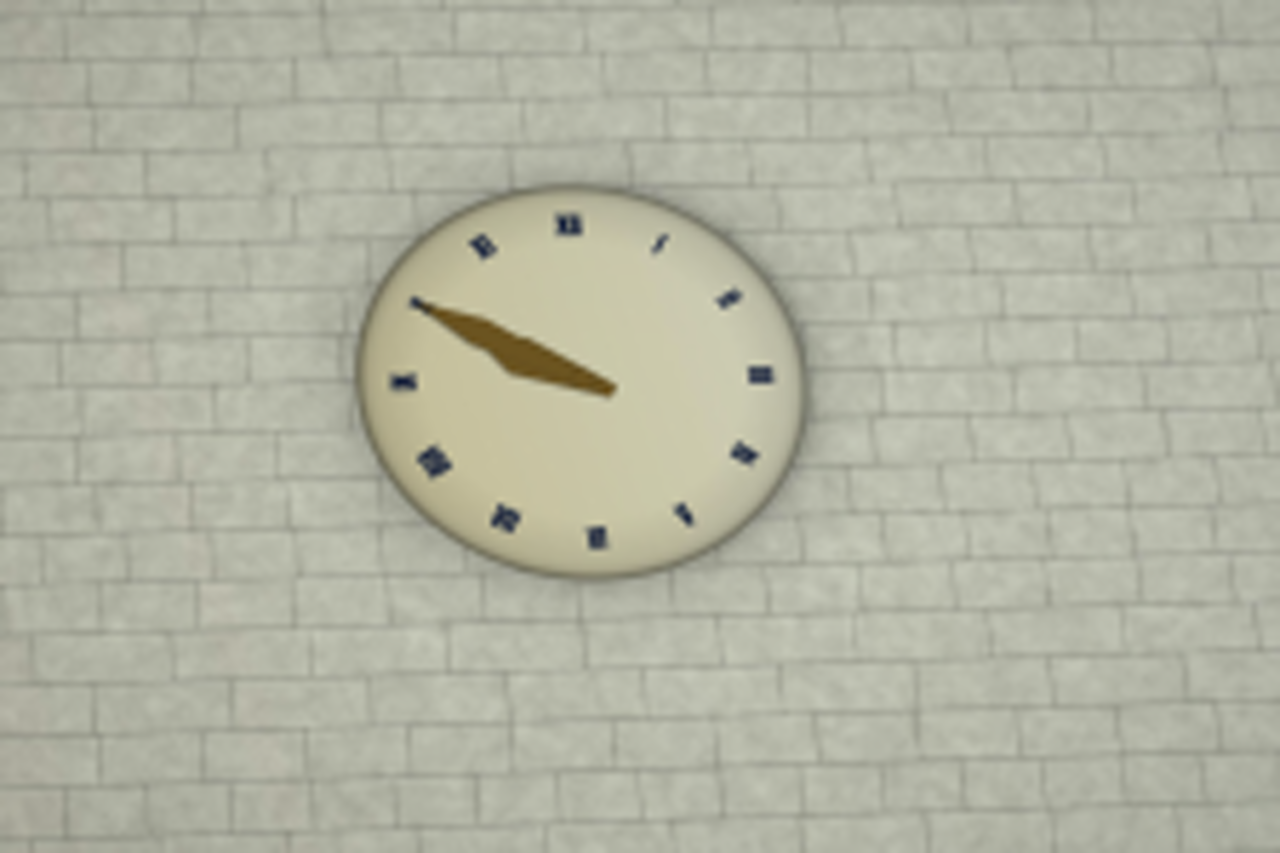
9:50
